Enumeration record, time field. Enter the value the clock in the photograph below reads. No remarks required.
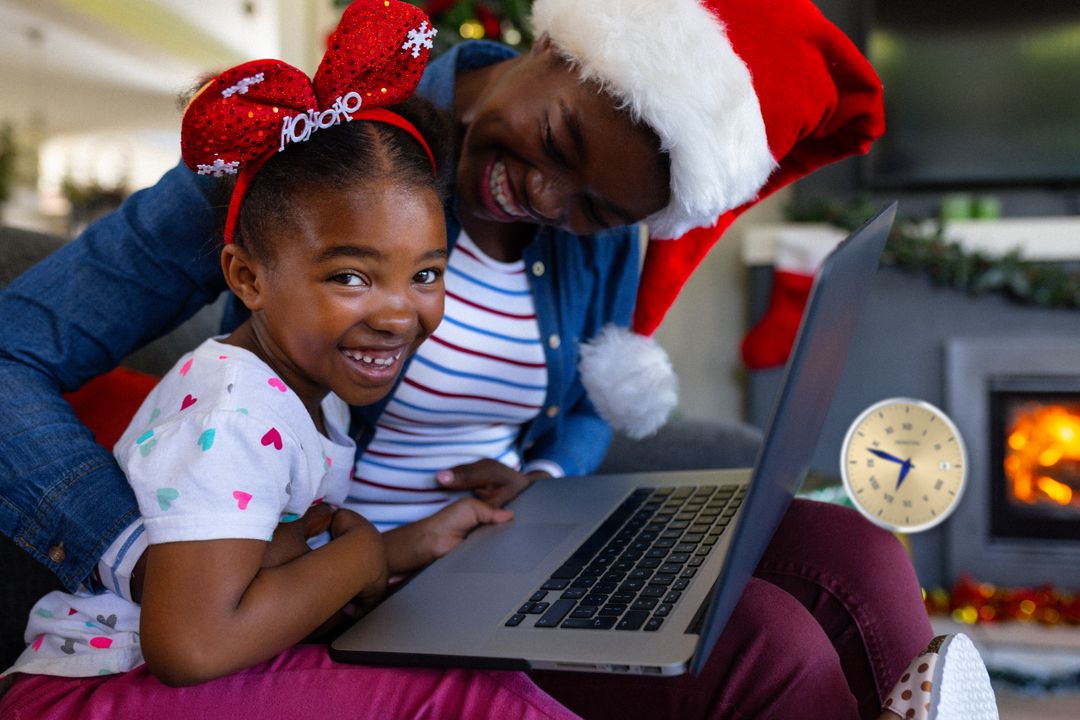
6:48
